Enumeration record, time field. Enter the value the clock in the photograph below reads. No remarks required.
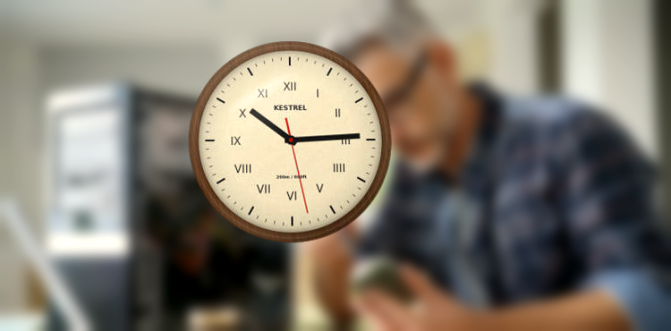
10:14:28
